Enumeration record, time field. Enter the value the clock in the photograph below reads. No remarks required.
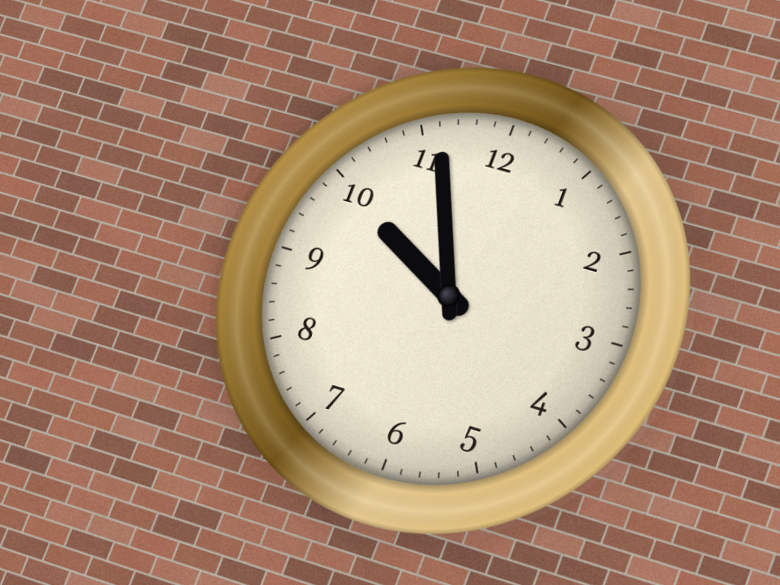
9:56
